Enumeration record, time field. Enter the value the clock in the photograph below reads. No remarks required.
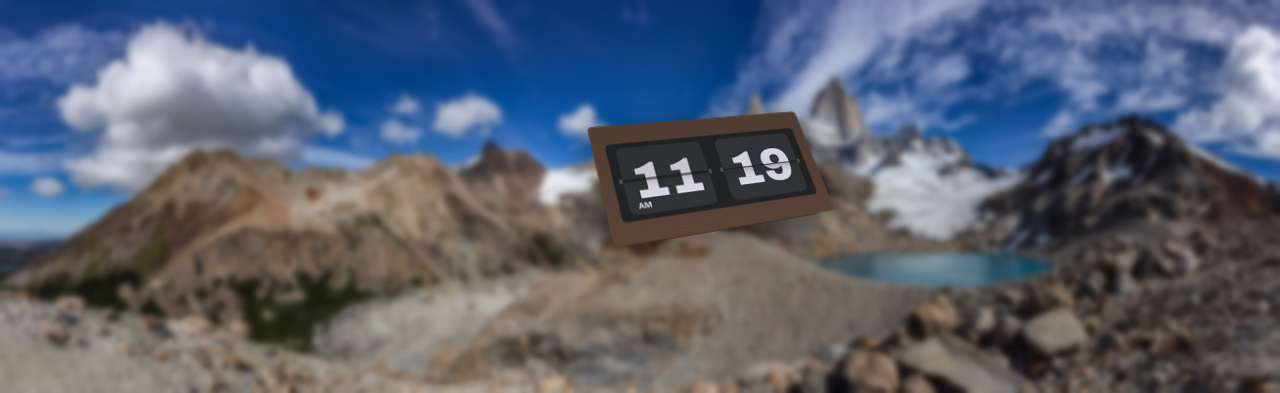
11:19
